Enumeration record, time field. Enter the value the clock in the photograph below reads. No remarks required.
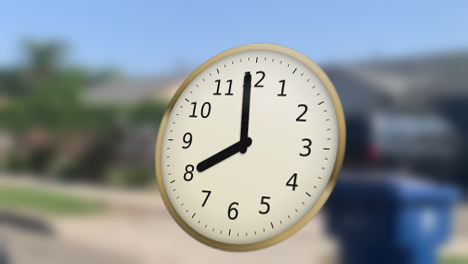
7:59
